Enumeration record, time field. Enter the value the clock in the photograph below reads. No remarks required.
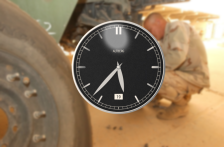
5:37
